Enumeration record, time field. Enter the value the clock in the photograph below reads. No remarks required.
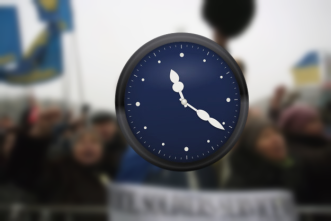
11:21
